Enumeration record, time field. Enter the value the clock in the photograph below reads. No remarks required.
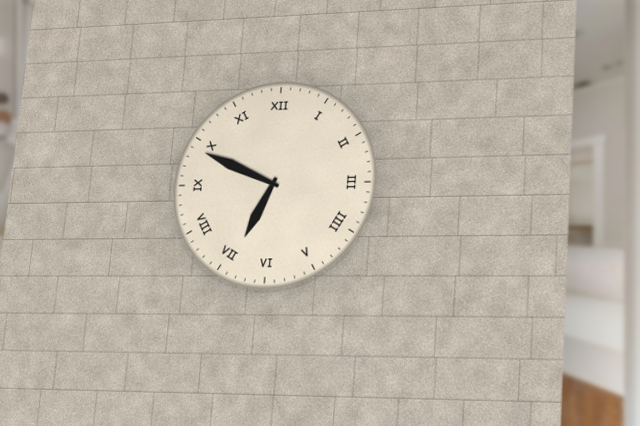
6:49
